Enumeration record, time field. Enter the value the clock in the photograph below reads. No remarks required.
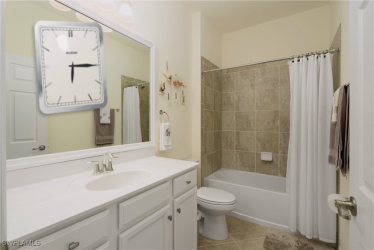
6:15
